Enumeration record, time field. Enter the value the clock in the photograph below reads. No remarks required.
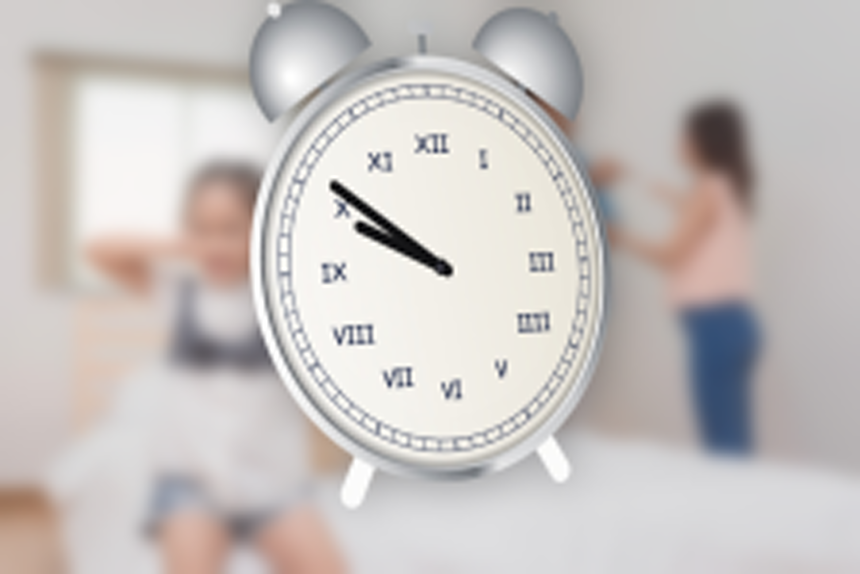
9:51
